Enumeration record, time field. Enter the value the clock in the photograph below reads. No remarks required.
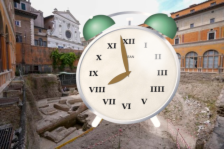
7:58
